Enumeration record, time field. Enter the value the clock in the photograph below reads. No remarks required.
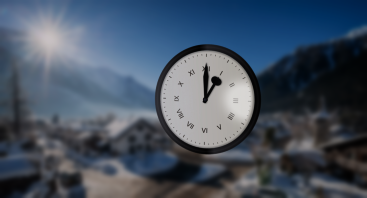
1:00
